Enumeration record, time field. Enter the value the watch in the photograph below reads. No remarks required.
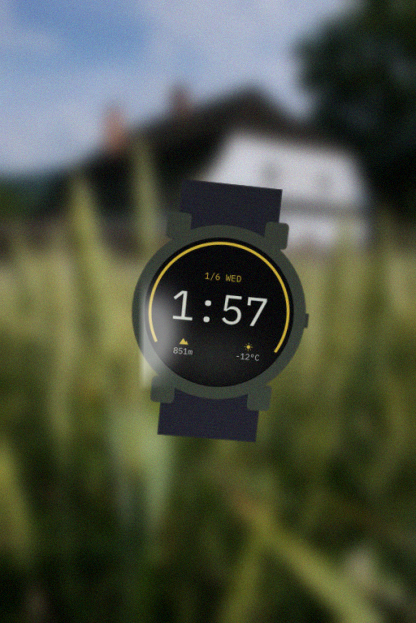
1:57
